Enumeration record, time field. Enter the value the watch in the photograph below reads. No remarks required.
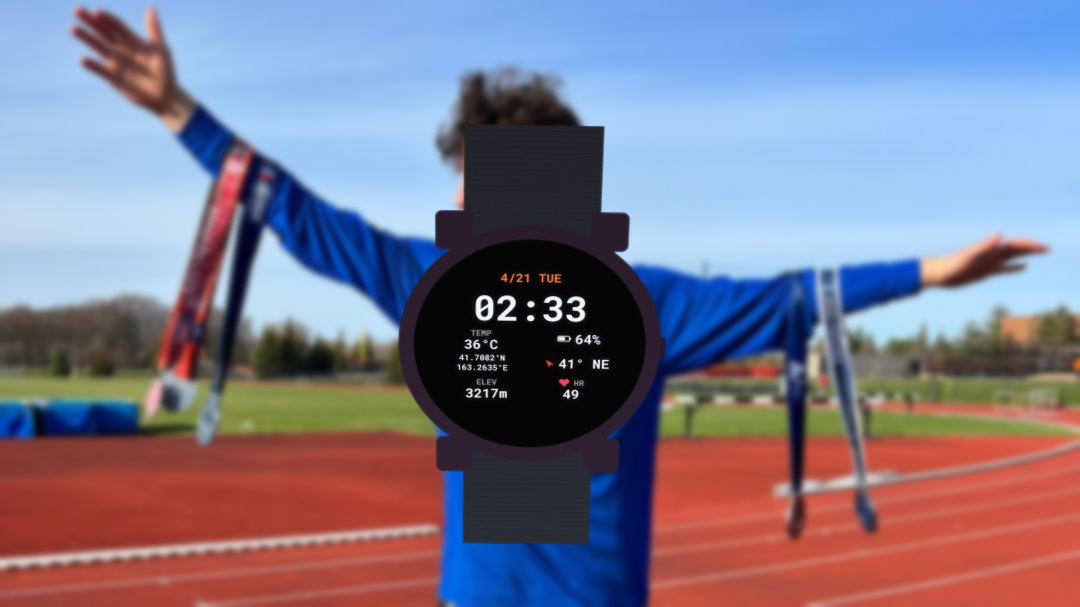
2:33
